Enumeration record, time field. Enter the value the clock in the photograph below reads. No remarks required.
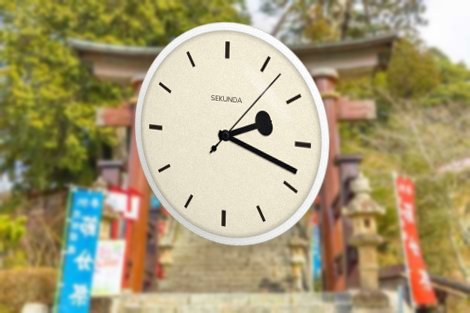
2:18:07
